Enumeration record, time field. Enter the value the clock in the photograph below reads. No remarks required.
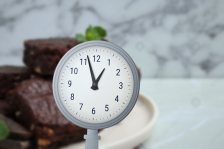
12:57
